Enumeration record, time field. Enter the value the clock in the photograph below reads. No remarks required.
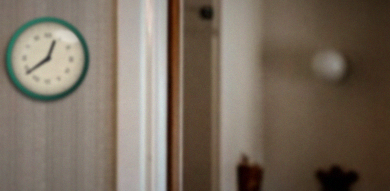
12:39
